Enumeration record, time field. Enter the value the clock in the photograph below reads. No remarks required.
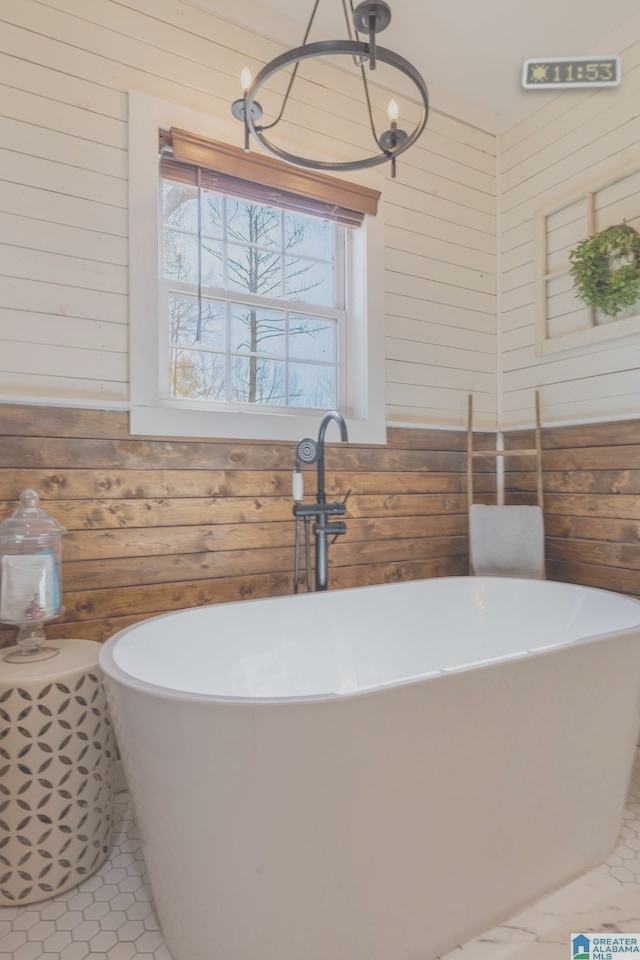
11:53
